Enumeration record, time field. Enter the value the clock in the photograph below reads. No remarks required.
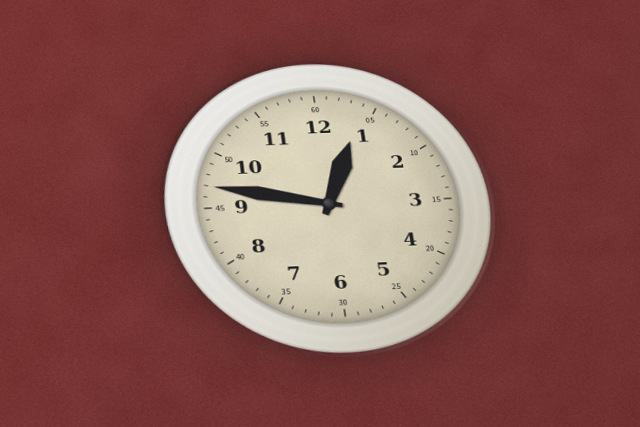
12:47
